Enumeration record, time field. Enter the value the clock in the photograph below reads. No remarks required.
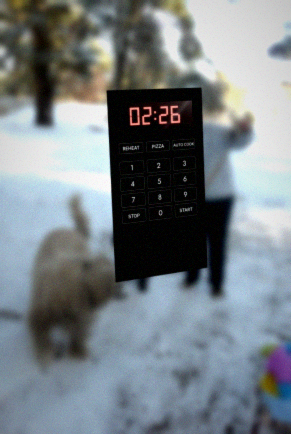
2:26
